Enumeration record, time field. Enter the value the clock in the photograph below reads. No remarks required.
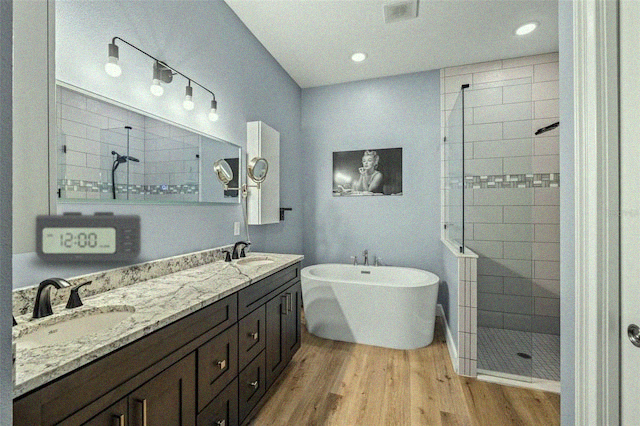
12:00
